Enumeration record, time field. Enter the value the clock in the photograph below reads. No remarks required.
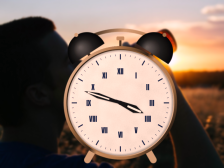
3:48
